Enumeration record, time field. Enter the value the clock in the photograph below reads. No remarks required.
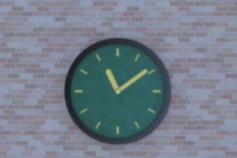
11:09
